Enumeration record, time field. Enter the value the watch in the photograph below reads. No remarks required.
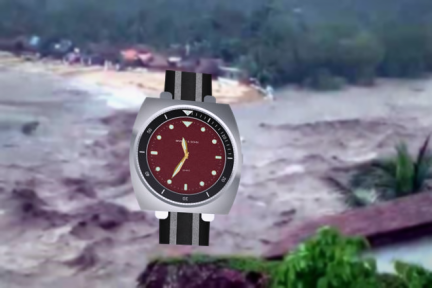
11:35
